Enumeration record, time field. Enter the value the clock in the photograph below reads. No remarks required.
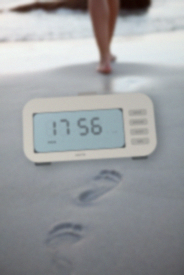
17:56
